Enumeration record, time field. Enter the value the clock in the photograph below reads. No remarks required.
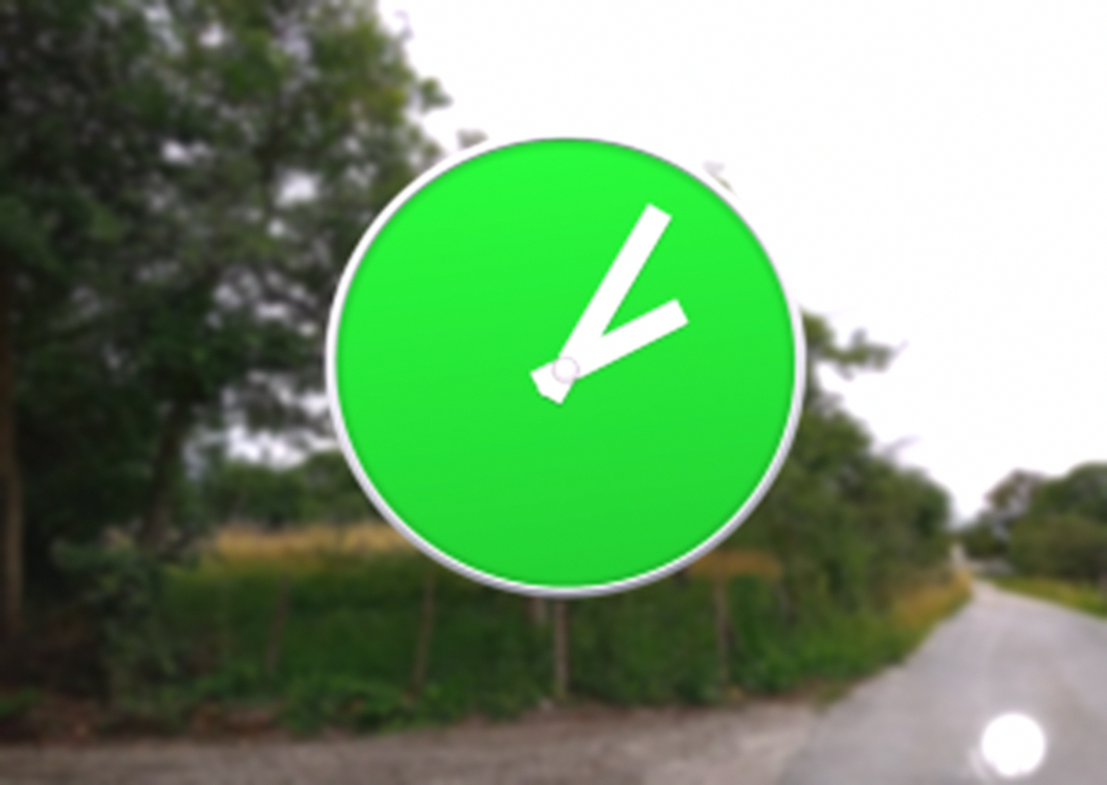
2:05
